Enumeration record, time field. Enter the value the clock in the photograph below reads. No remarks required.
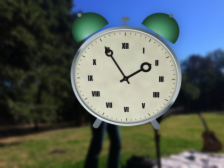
1:55
